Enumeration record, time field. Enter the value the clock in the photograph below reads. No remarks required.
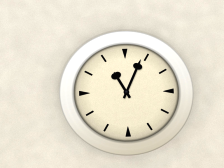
11:04
